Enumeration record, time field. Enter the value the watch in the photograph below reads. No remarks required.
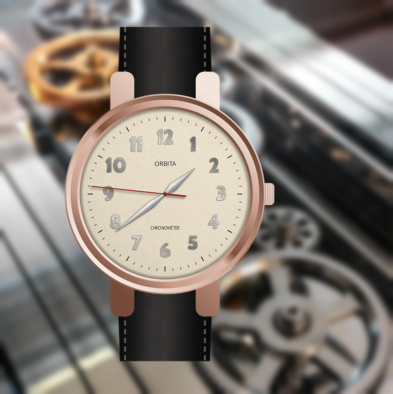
1:38:46
